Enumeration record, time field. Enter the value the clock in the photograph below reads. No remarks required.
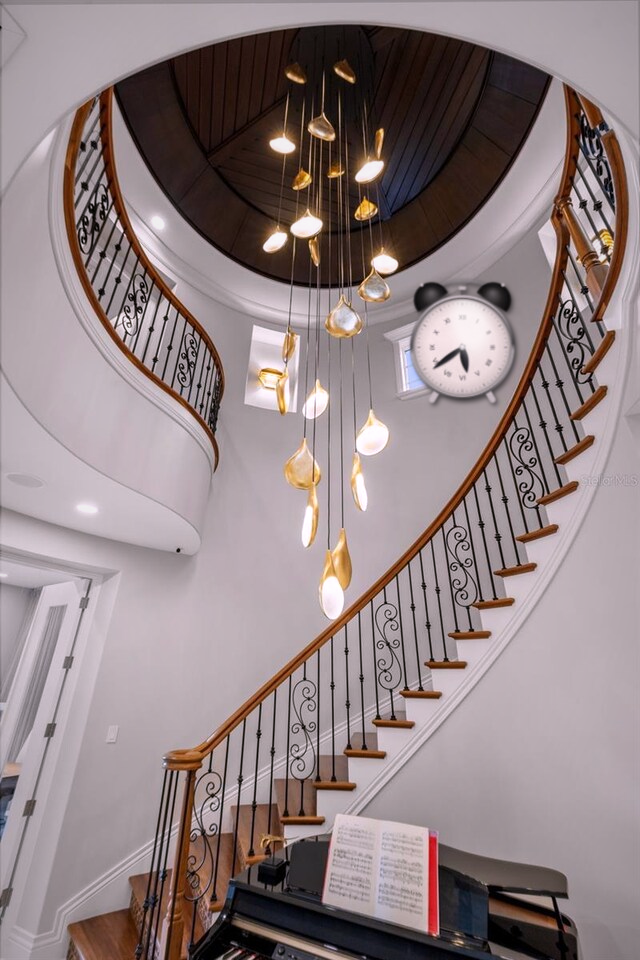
5:39
